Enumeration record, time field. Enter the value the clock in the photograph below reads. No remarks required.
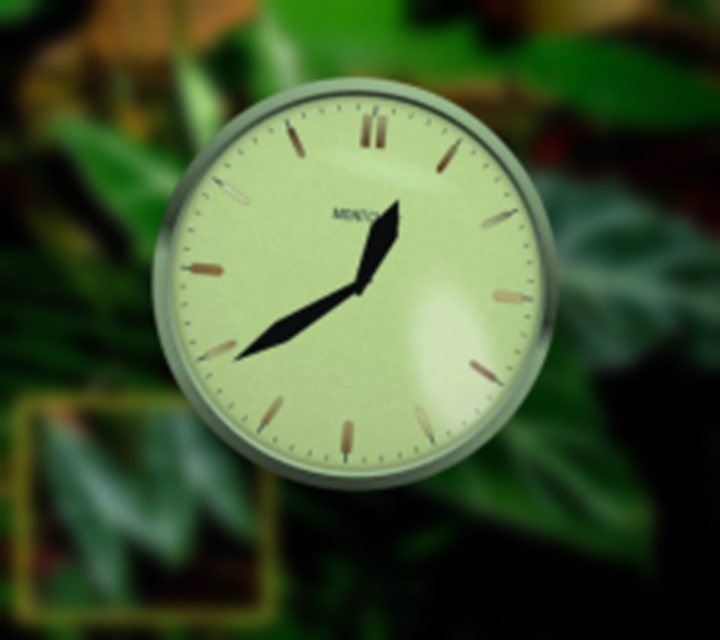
12:39
